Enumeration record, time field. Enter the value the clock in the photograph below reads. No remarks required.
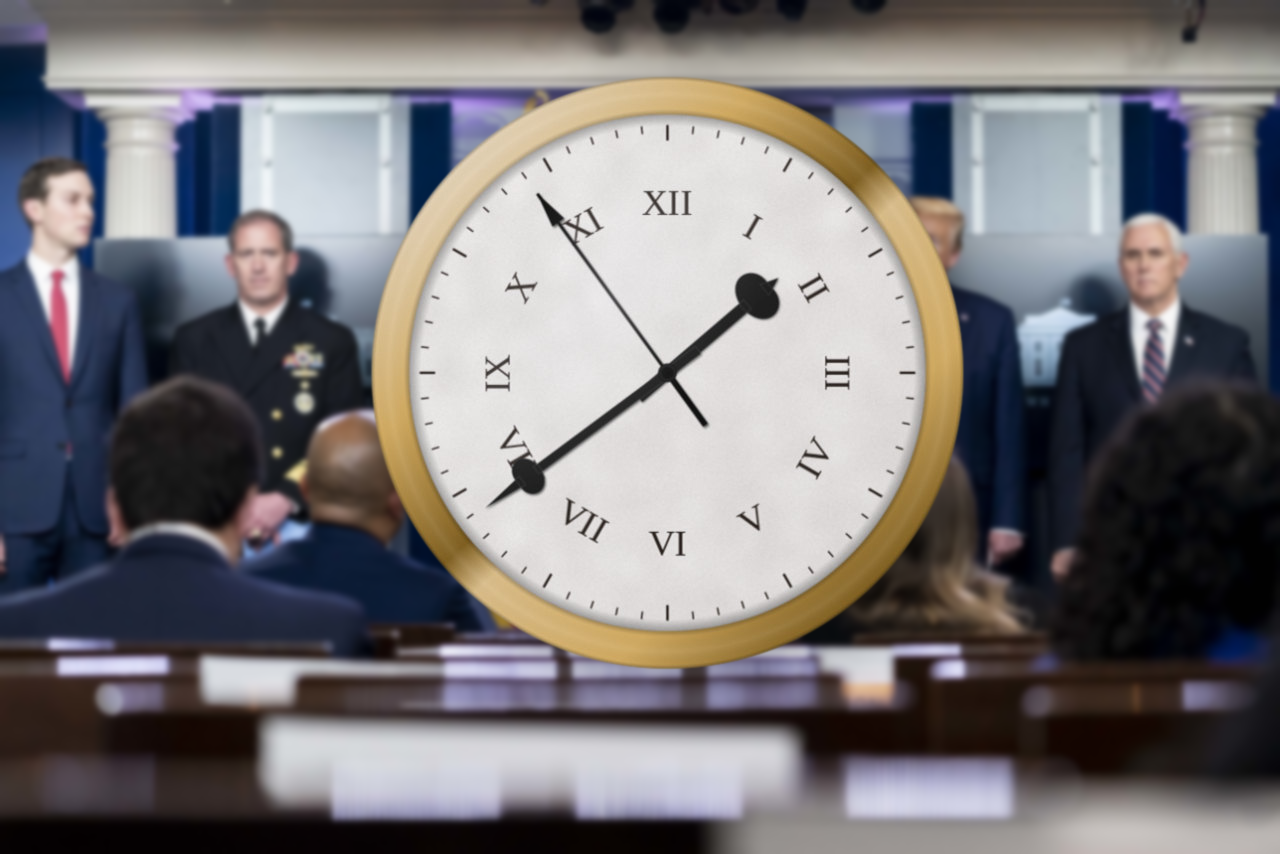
1:38:54
